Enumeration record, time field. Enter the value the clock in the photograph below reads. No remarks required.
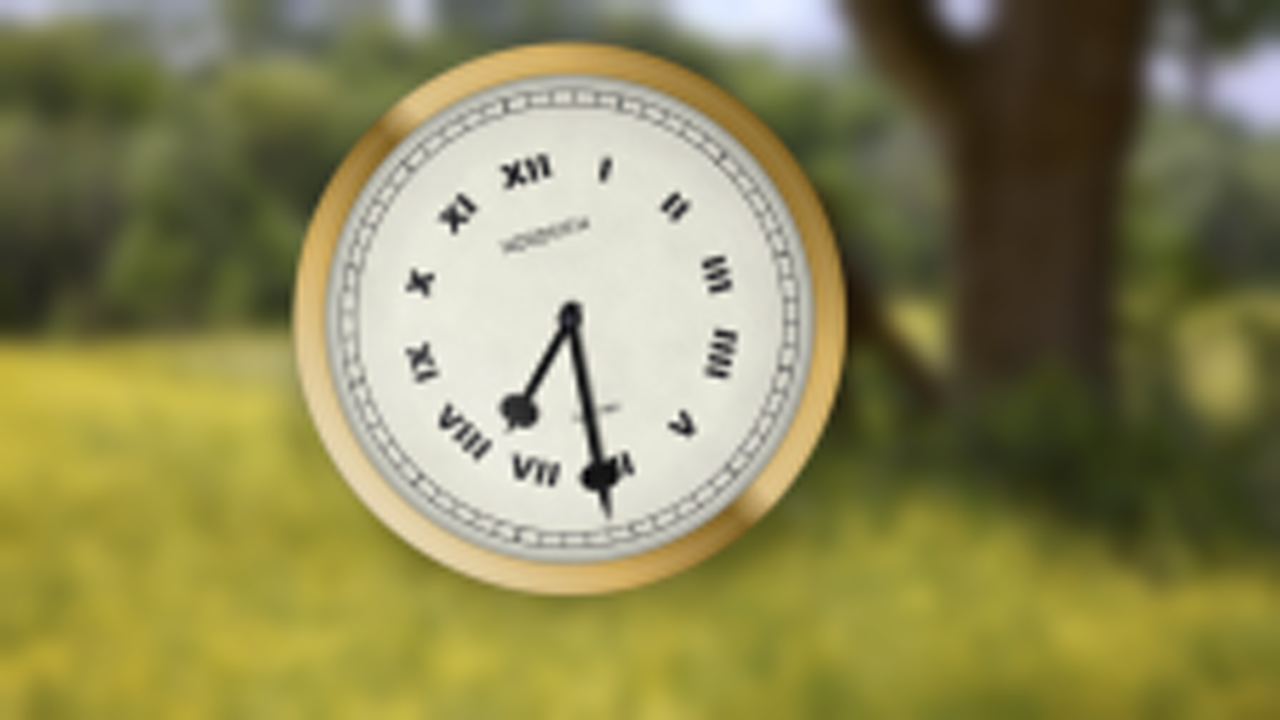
7:31
